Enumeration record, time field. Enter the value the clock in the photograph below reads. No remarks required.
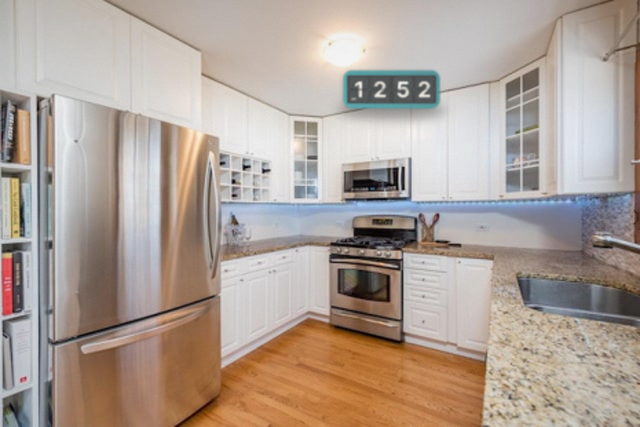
12:52
